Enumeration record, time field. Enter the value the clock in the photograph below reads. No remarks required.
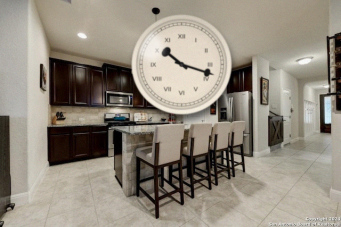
10:18
